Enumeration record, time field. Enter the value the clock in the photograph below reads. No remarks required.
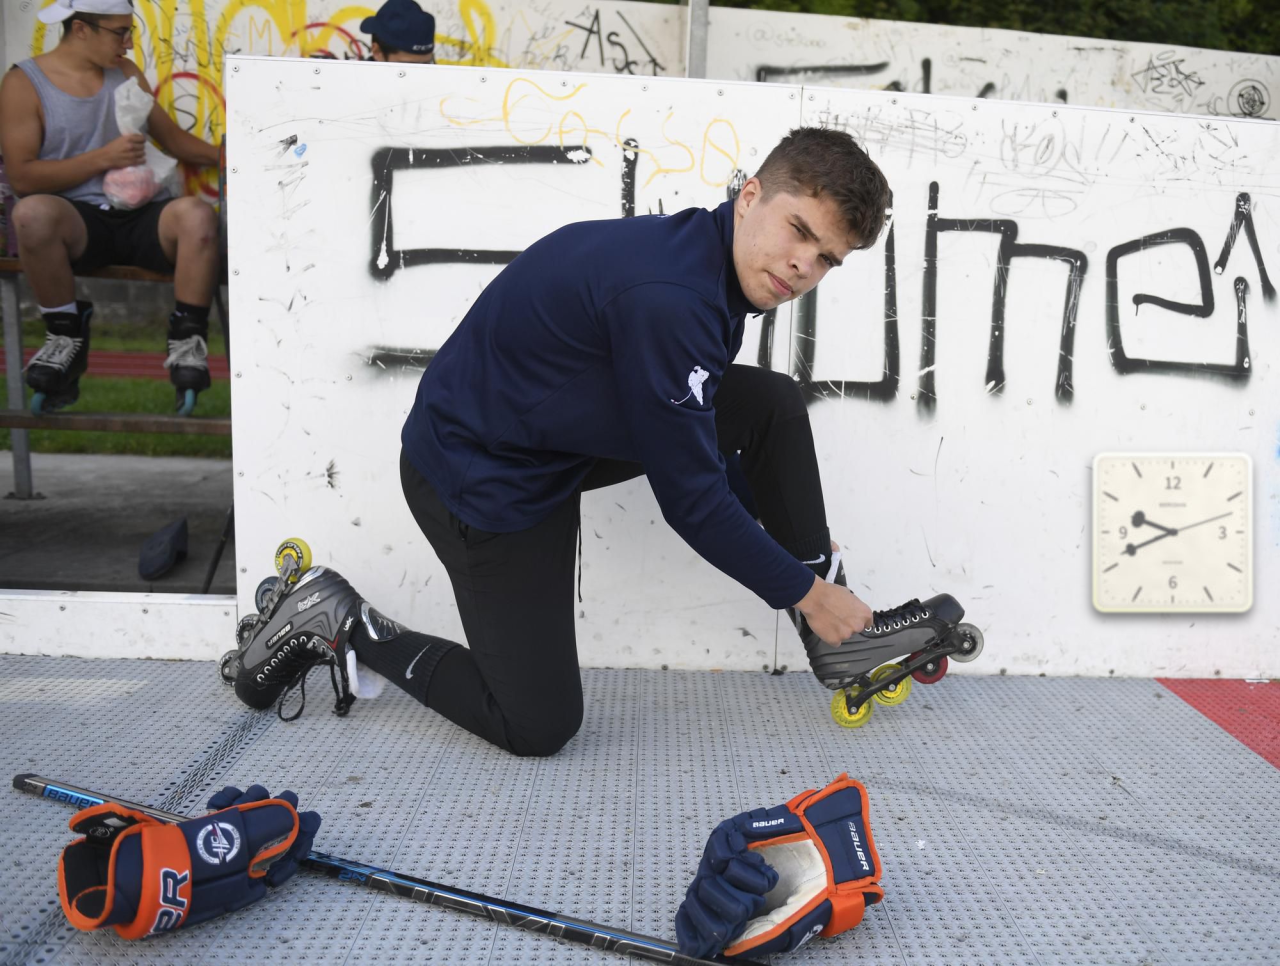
9:41:12
